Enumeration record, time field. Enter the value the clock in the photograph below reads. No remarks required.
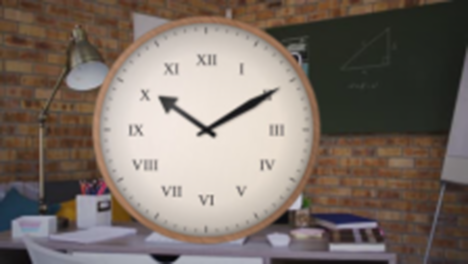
10:10
